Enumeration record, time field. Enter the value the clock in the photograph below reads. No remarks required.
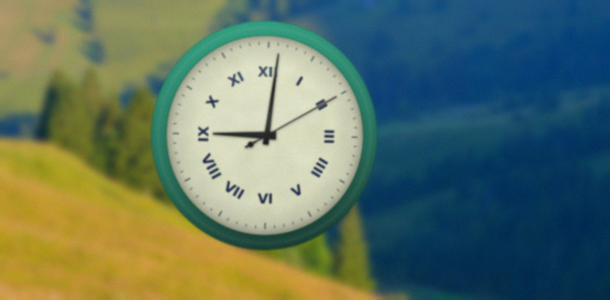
9:01:10
